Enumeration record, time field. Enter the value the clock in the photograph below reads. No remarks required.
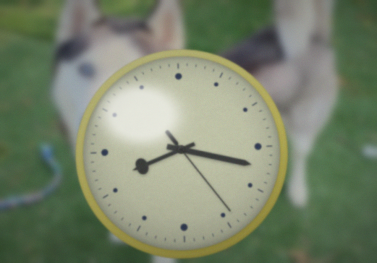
8:17:24
